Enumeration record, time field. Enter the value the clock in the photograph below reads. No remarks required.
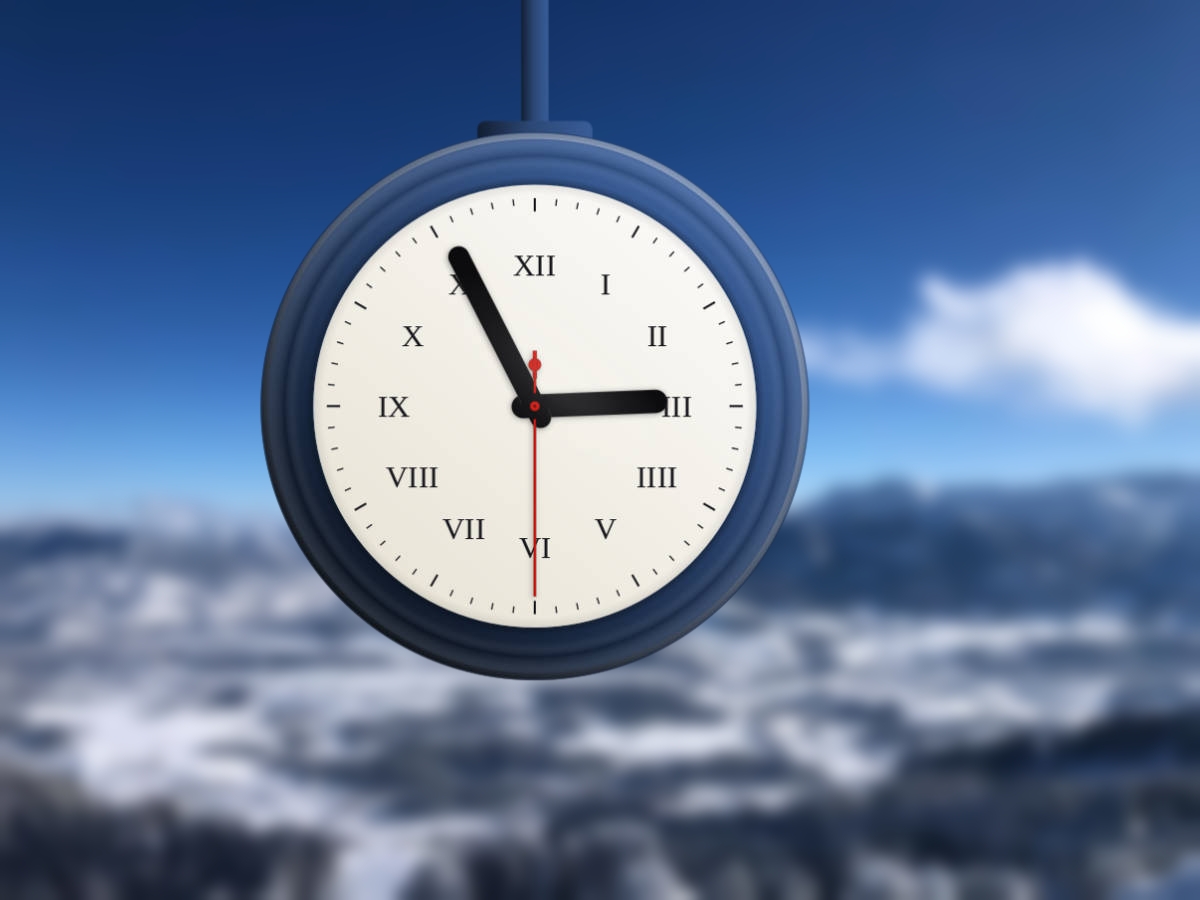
2:55:30
